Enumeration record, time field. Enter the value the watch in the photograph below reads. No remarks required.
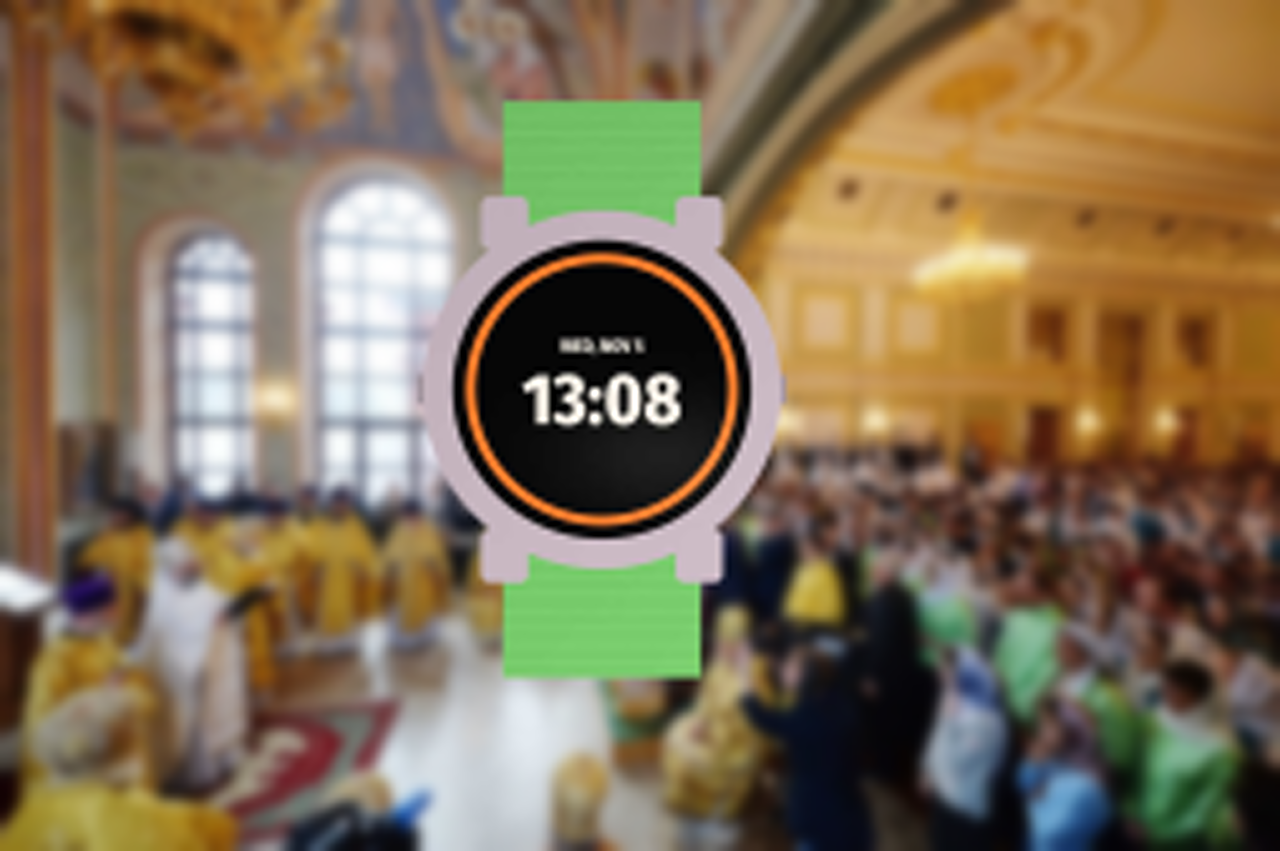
13:08
